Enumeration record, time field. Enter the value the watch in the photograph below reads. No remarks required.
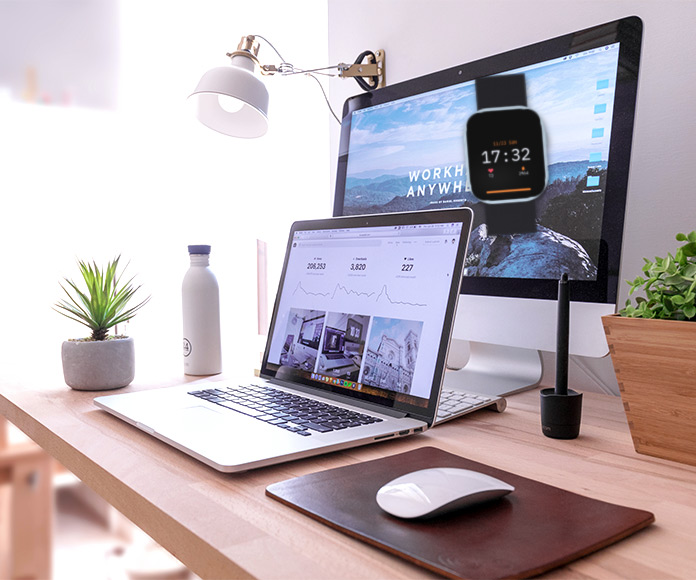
17:32
